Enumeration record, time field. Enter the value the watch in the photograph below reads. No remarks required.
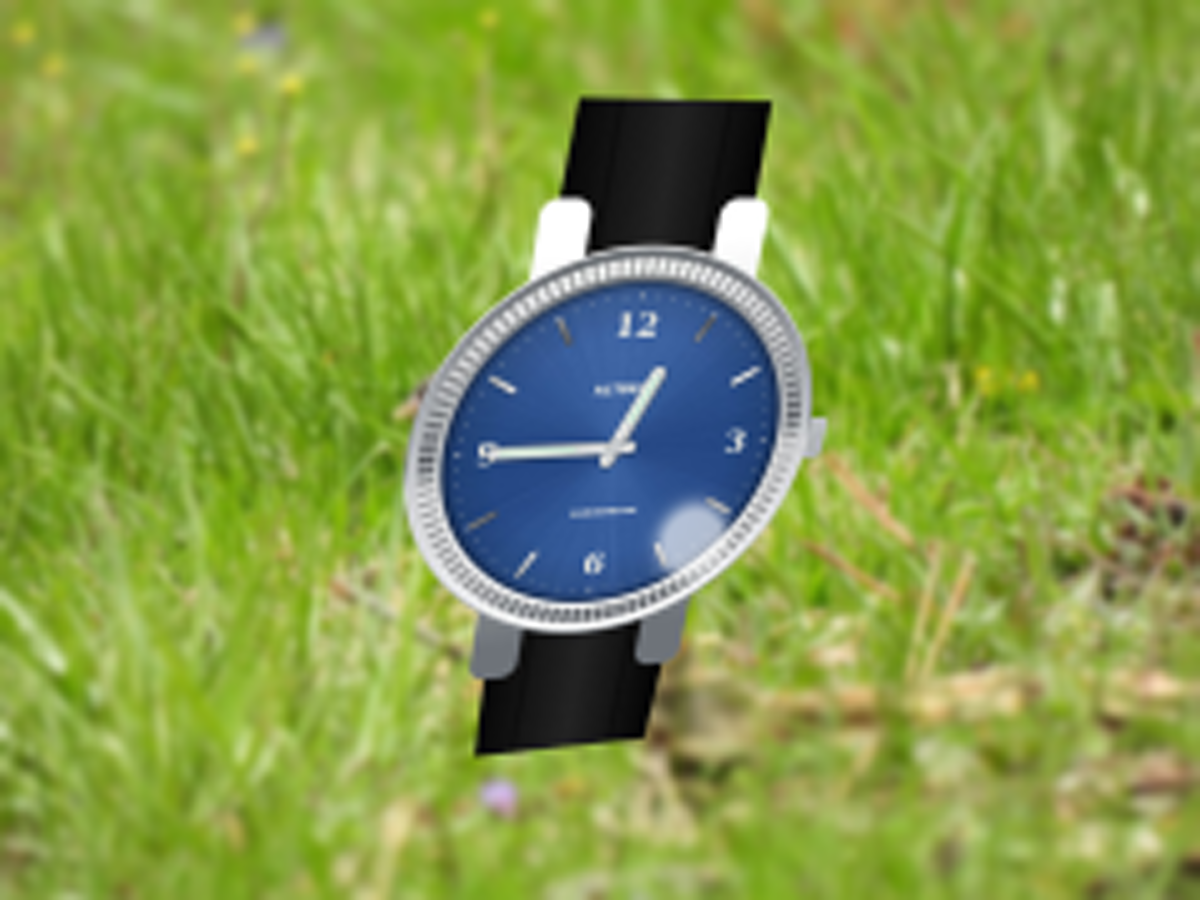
12:45
